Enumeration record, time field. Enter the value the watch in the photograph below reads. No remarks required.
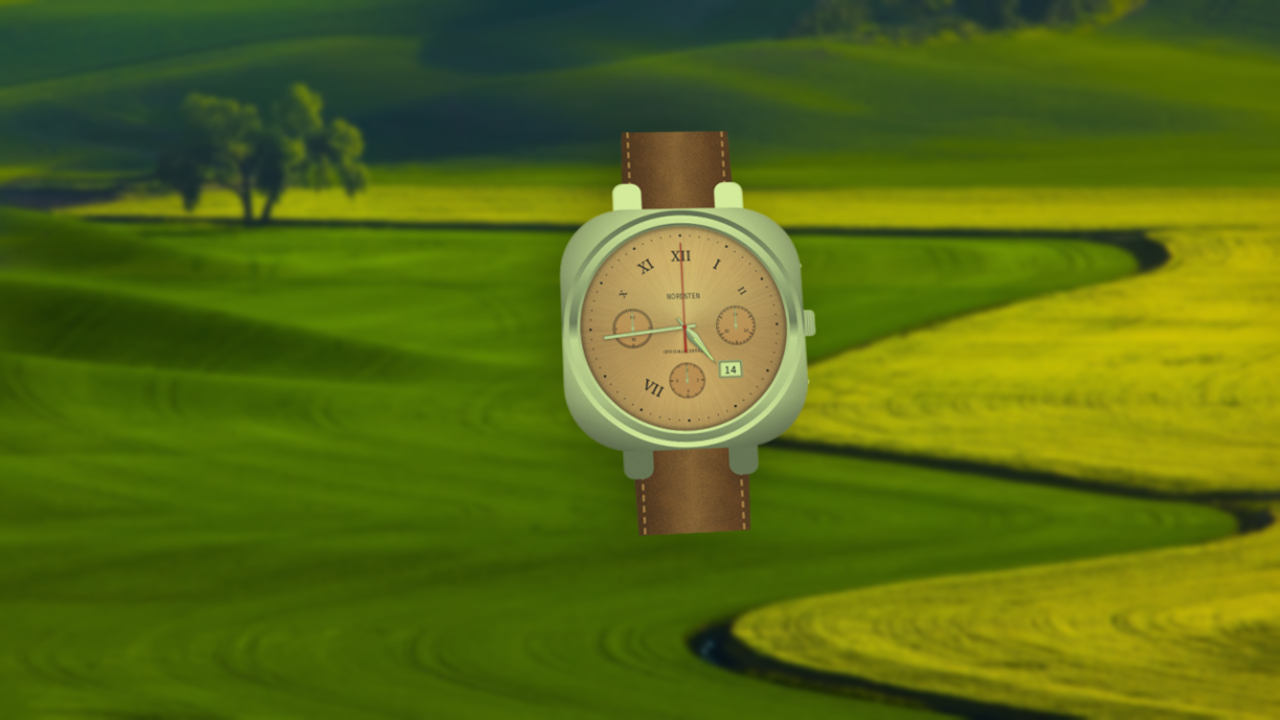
4:44
